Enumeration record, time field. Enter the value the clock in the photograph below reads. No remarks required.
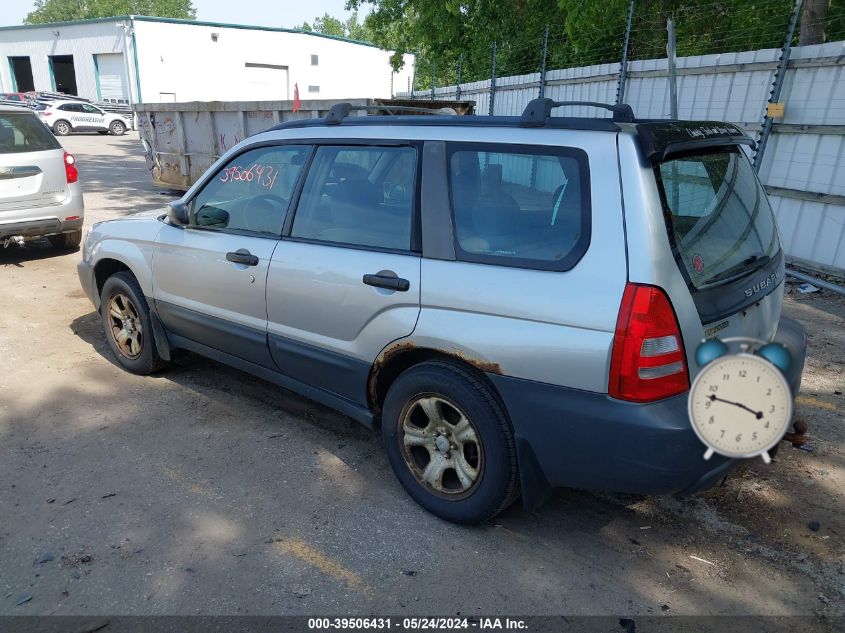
3:47
